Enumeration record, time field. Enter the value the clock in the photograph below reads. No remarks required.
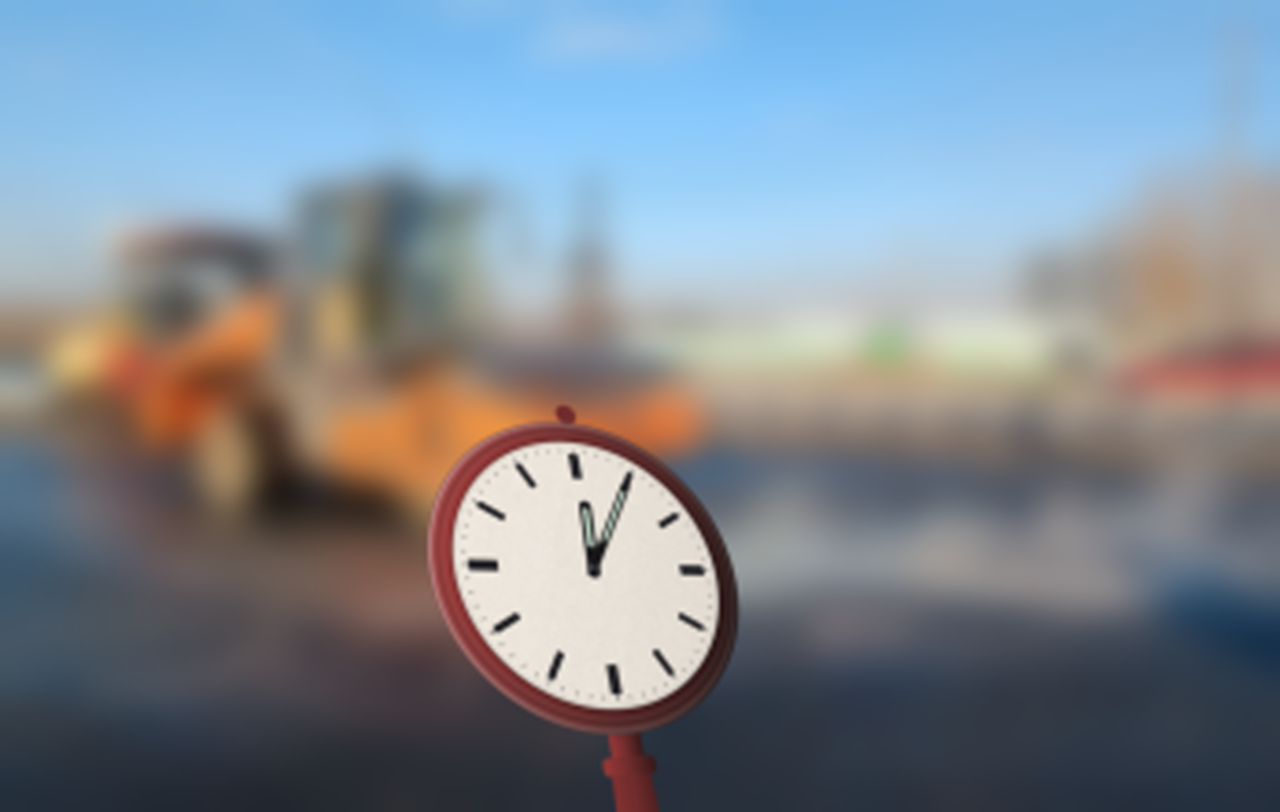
12:05
